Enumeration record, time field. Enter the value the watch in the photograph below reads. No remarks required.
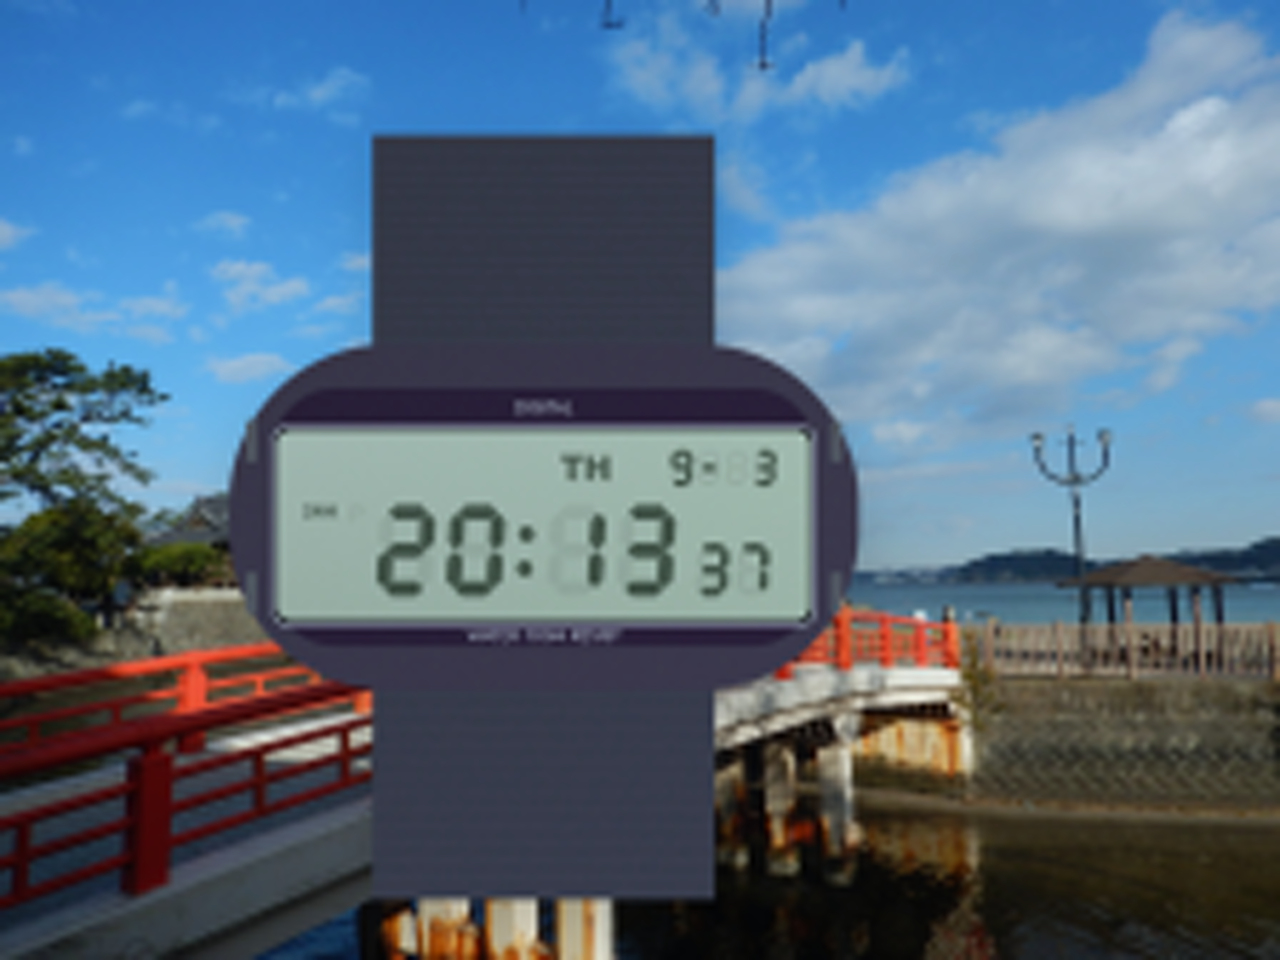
20:13:37
